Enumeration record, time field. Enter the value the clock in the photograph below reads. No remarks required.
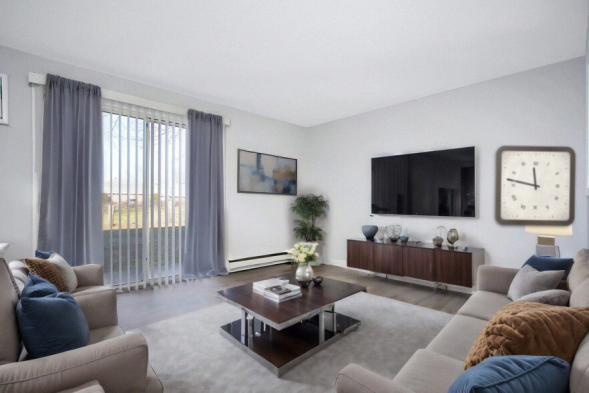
11:47
